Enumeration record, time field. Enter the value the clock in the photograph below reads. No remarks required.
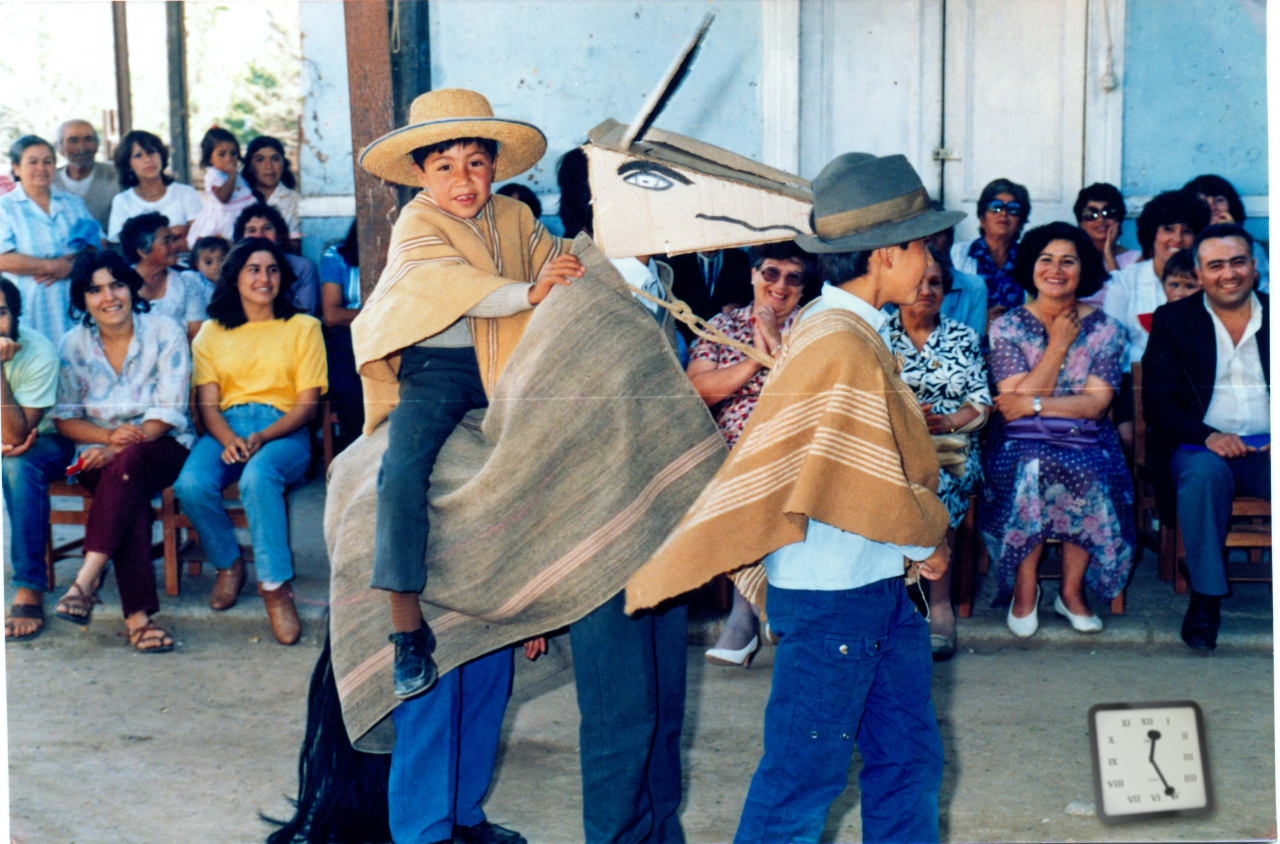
12:26
